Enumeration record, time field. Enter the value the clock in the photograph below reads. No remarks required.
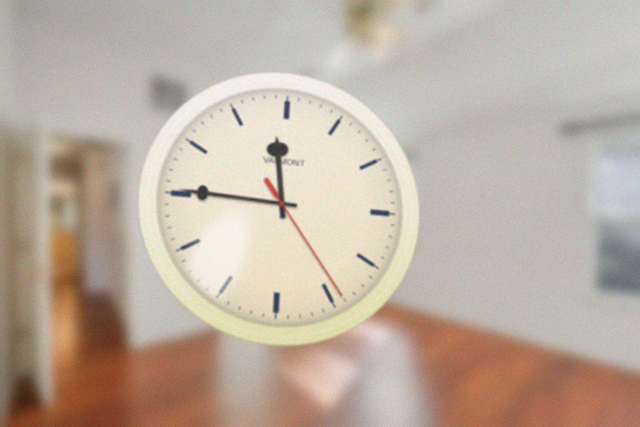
11:45:24
